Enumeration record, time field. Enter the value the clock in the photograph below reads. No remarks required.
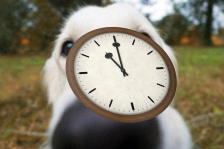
11:00
